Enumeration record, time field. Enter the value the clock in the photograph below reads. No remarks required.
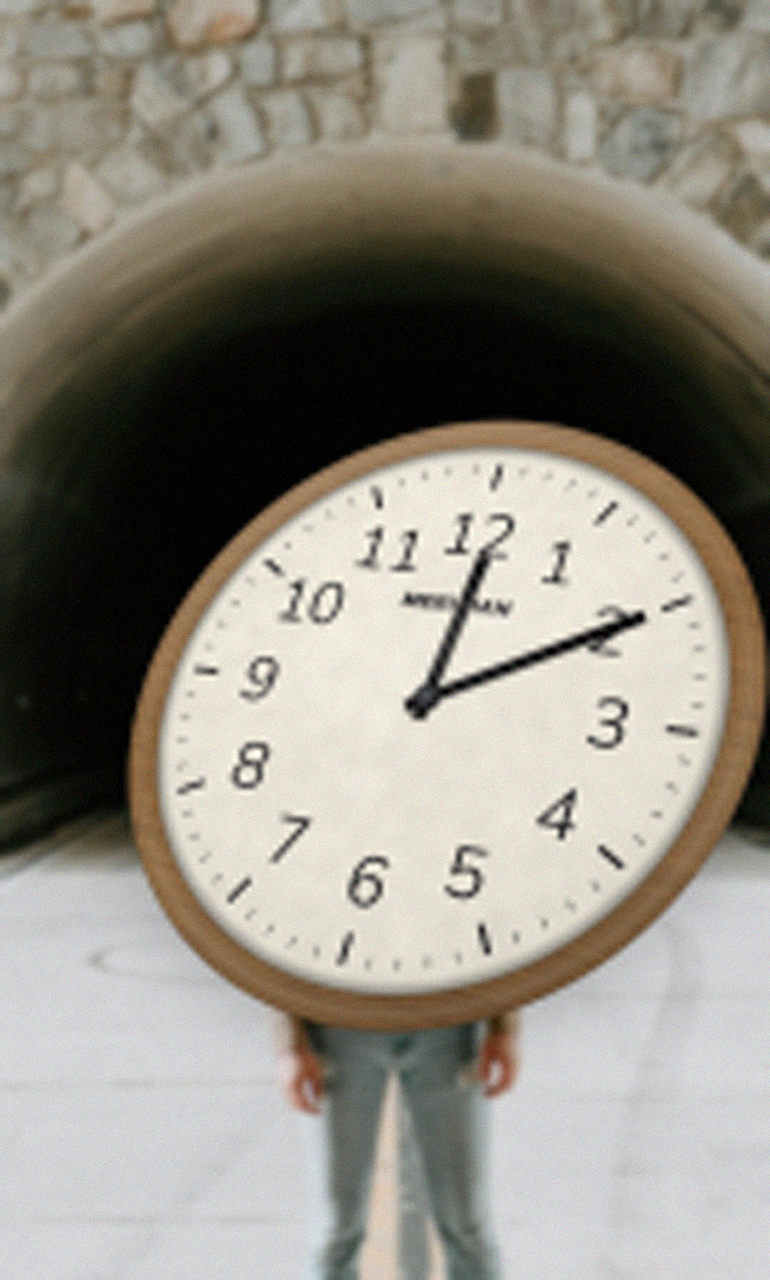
12:10
